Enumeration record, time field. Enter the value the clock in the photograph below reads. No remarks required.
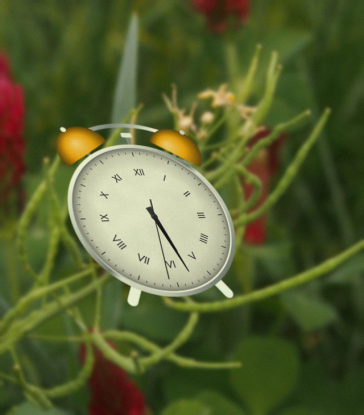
5:27:31
